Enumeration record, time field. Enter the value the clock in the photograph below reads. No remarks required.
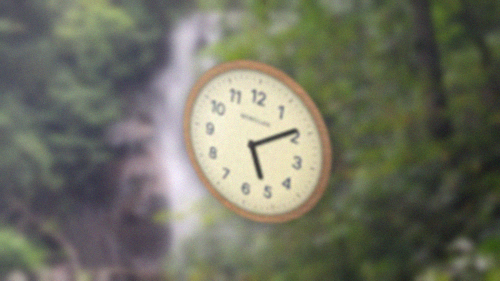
5:09
